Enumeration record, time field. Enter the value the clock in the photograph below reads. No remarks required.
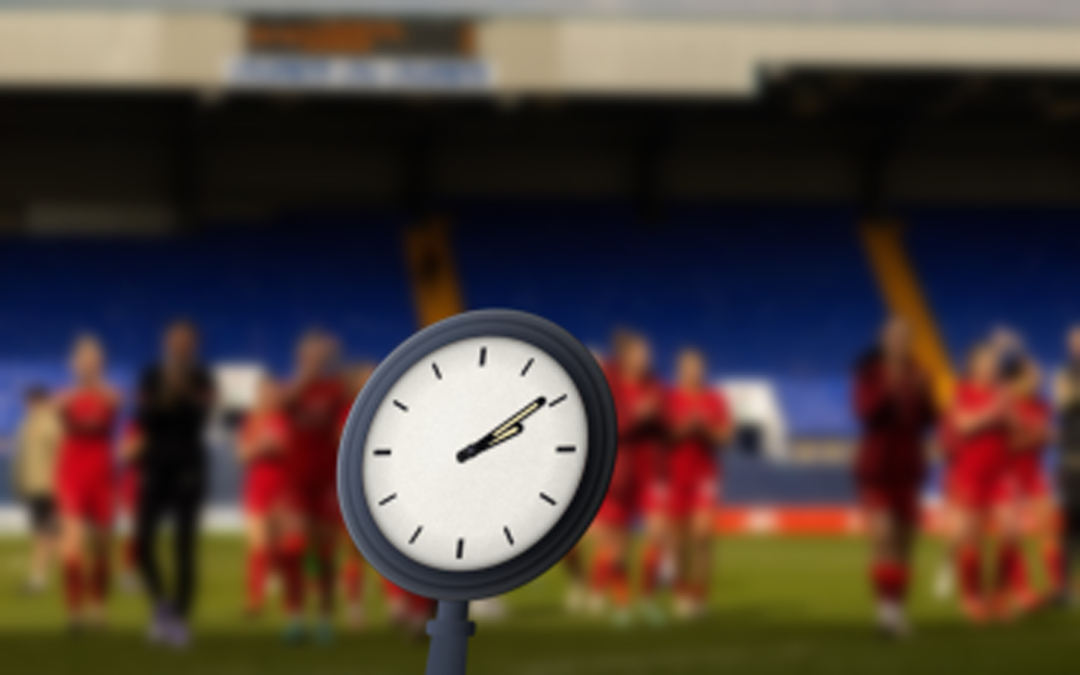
2:09
